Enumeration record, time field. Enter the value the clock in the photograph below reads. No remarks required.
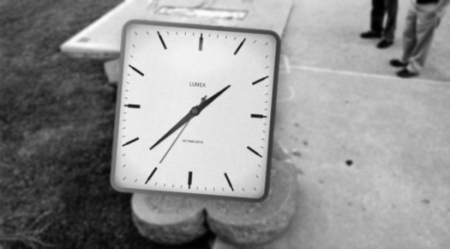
1:37:35
